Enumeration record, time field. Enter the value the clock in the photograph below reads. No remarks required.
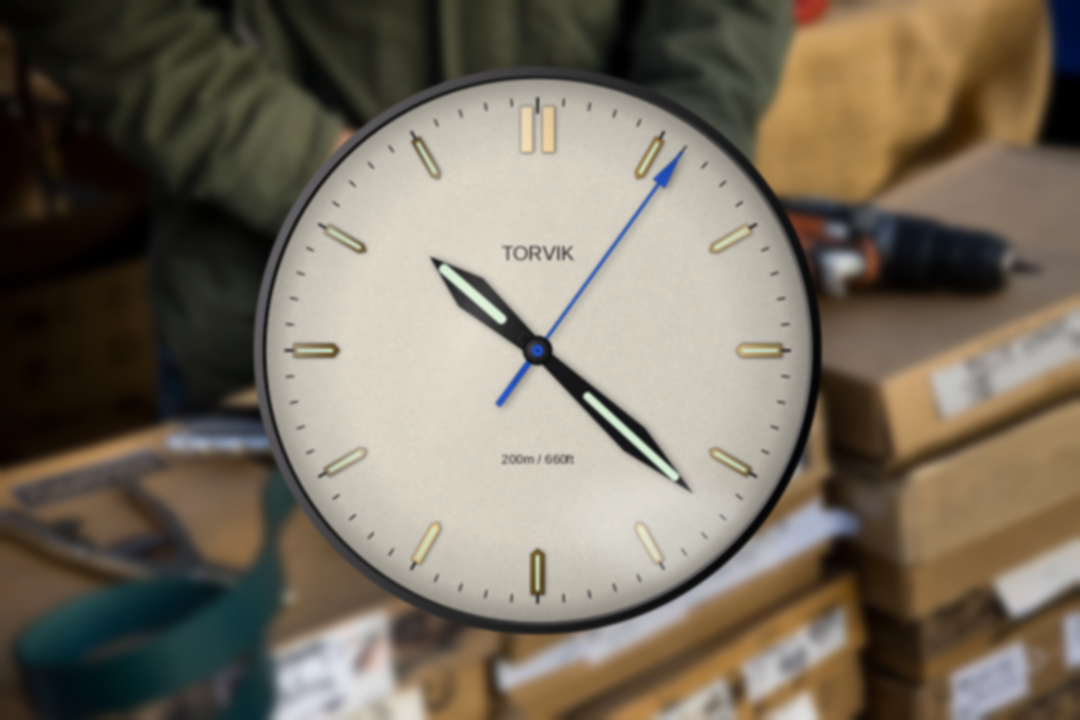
10:22:06
